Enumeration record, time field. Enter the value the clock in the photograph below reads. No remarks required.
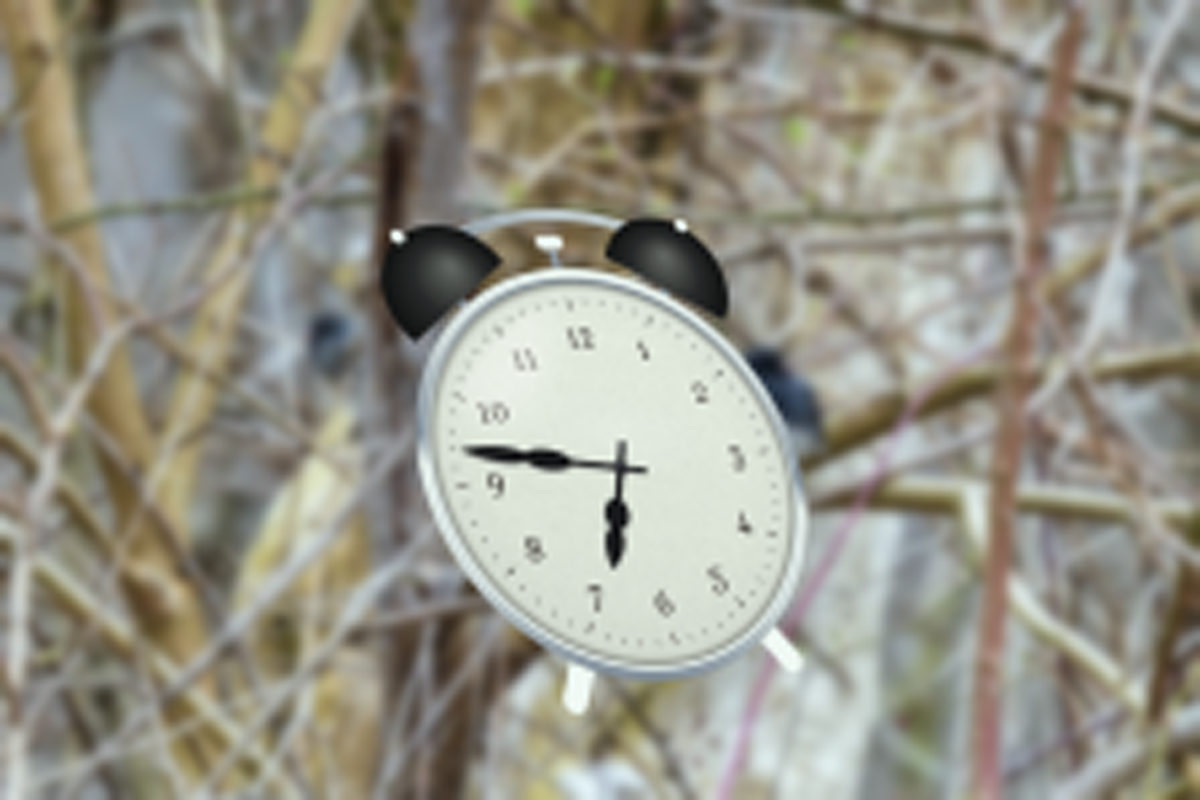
6:47
